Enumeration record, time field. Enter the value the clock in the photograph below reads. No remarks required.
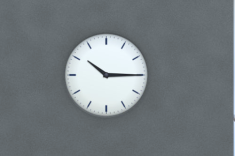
10:15
